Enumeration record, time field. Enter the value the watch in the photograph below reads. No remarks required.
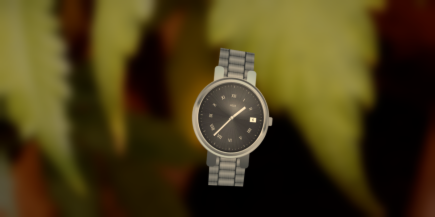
1:37
